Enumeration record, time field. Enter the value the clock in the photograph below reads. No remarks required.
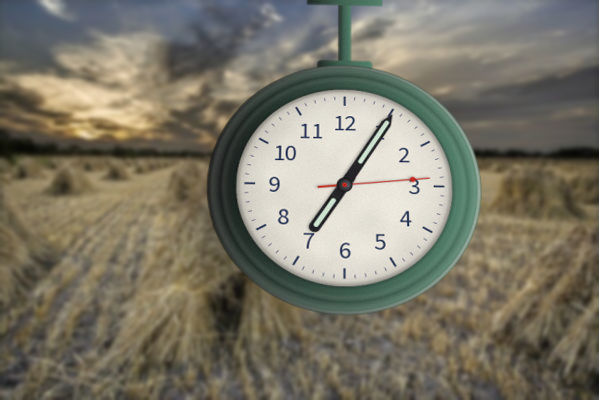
7:05:14
